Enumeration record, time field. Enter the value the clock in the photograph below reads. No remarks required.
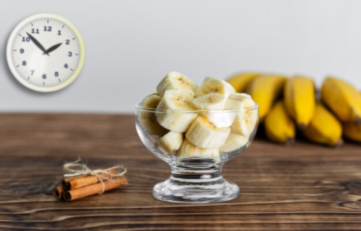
1:52
